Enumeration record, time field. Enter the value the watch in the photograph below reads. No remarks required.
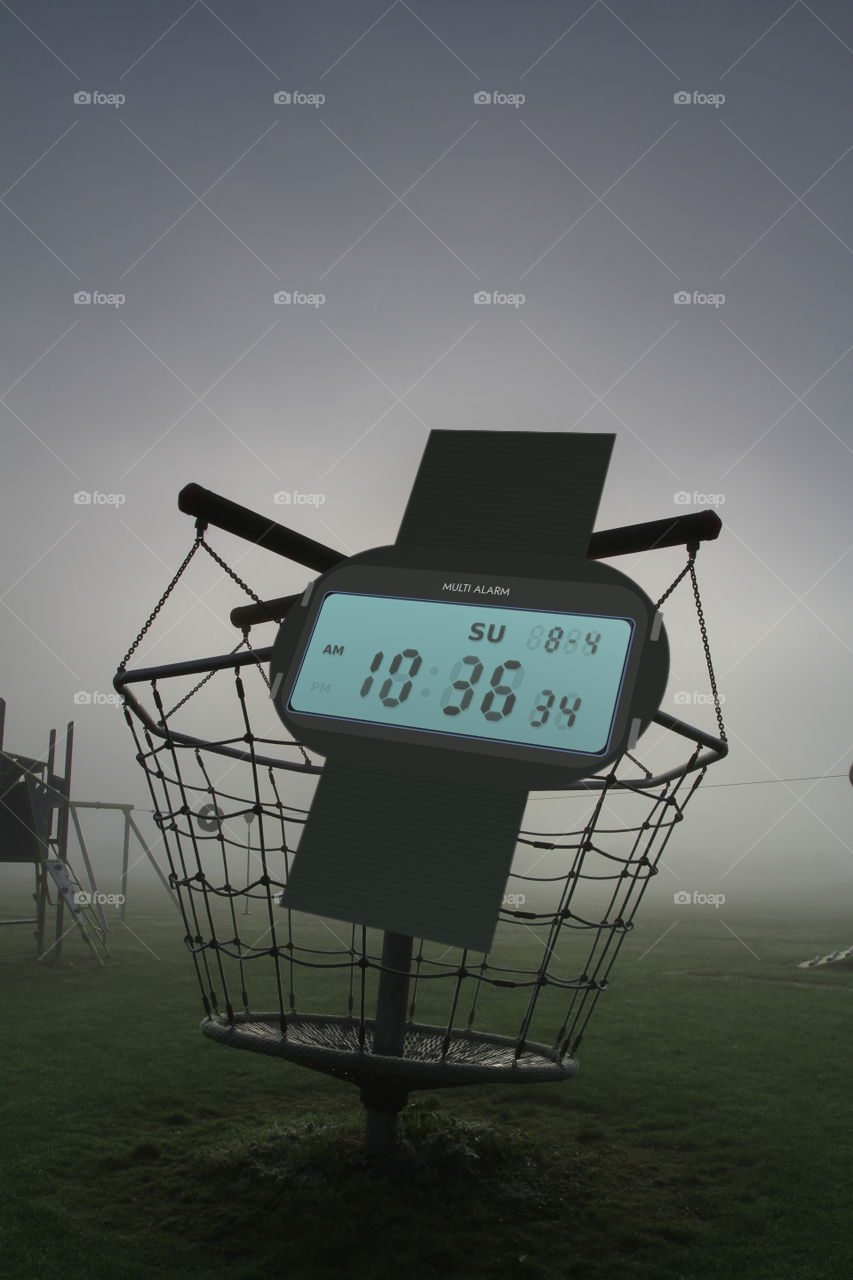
10:36:34
